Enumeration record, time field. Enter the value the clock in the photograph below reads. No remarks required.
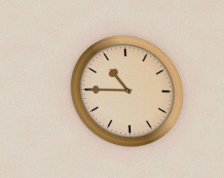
10:45
